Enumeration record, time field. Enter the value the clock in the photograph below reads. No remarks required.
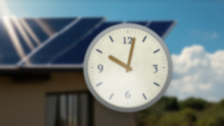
10:02
